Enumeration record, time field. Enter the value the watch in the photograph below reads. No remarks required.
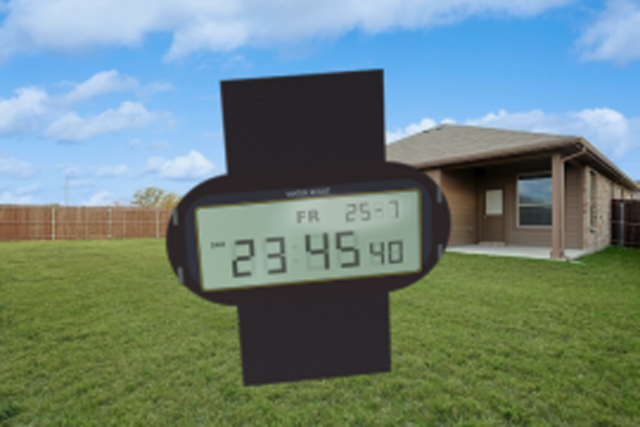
23:45:40
